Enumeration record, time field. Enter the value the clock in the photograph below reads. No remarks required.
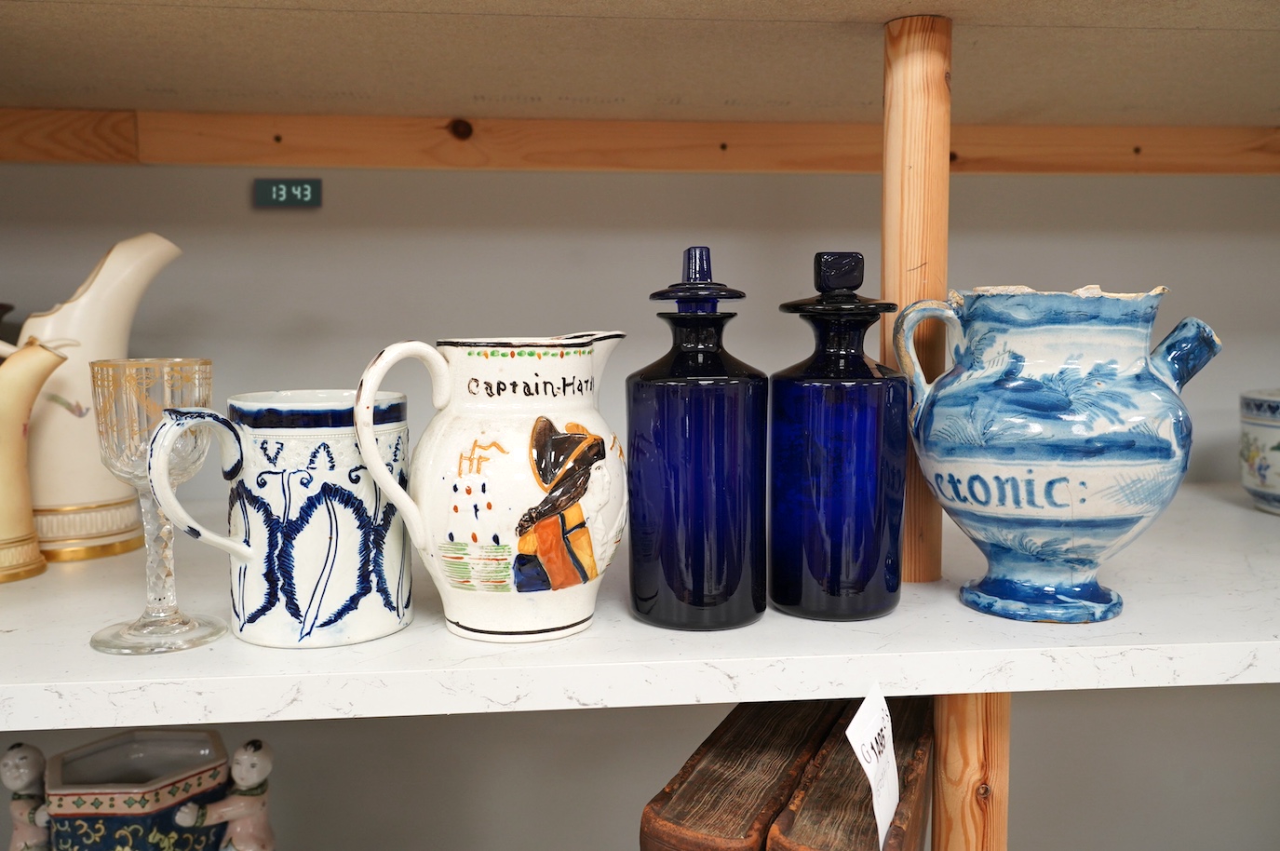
13:43
